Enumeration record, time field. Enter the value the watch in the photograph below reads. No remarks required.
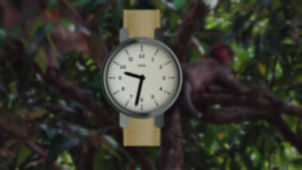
9:32
